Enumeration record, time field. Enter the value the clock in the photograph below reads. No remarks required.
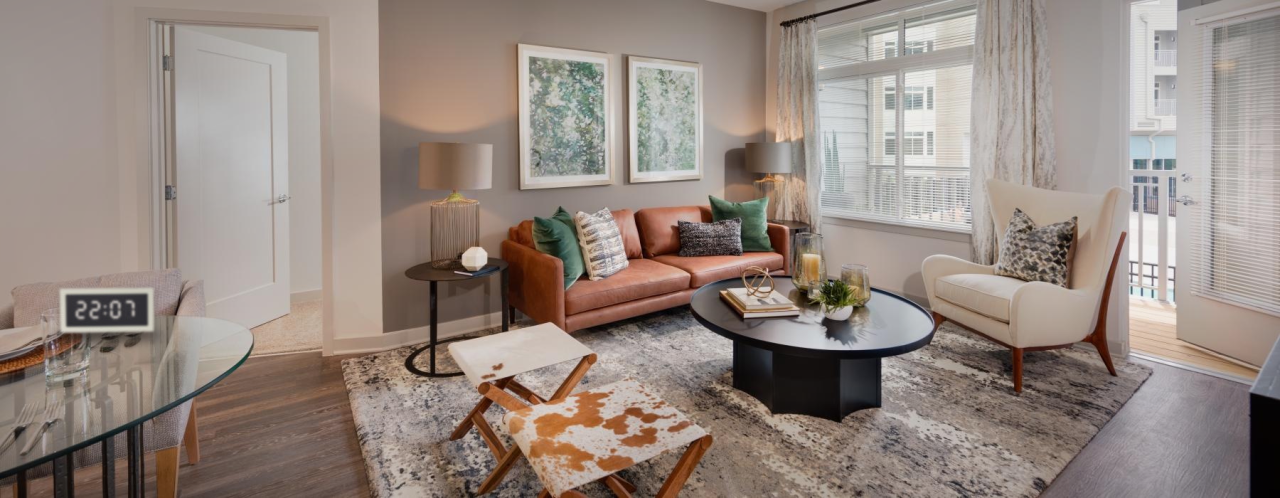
22:07
